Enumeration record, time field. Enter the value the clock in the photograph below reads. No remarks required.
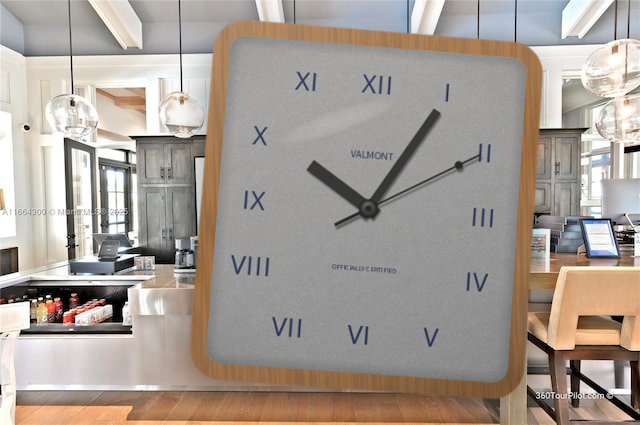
10:05:10
